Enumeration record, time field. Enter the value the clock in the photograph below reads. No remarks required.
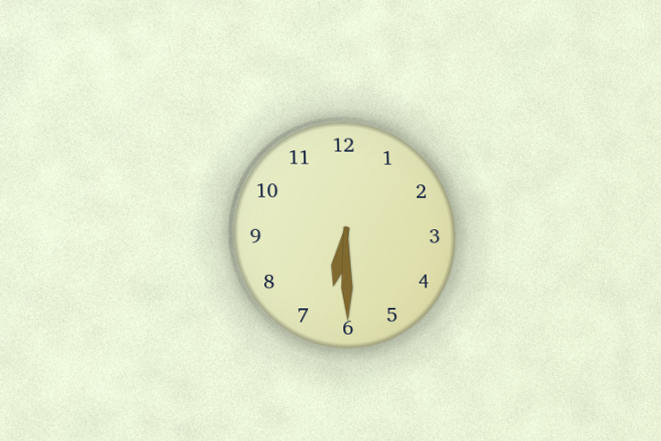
6:30
